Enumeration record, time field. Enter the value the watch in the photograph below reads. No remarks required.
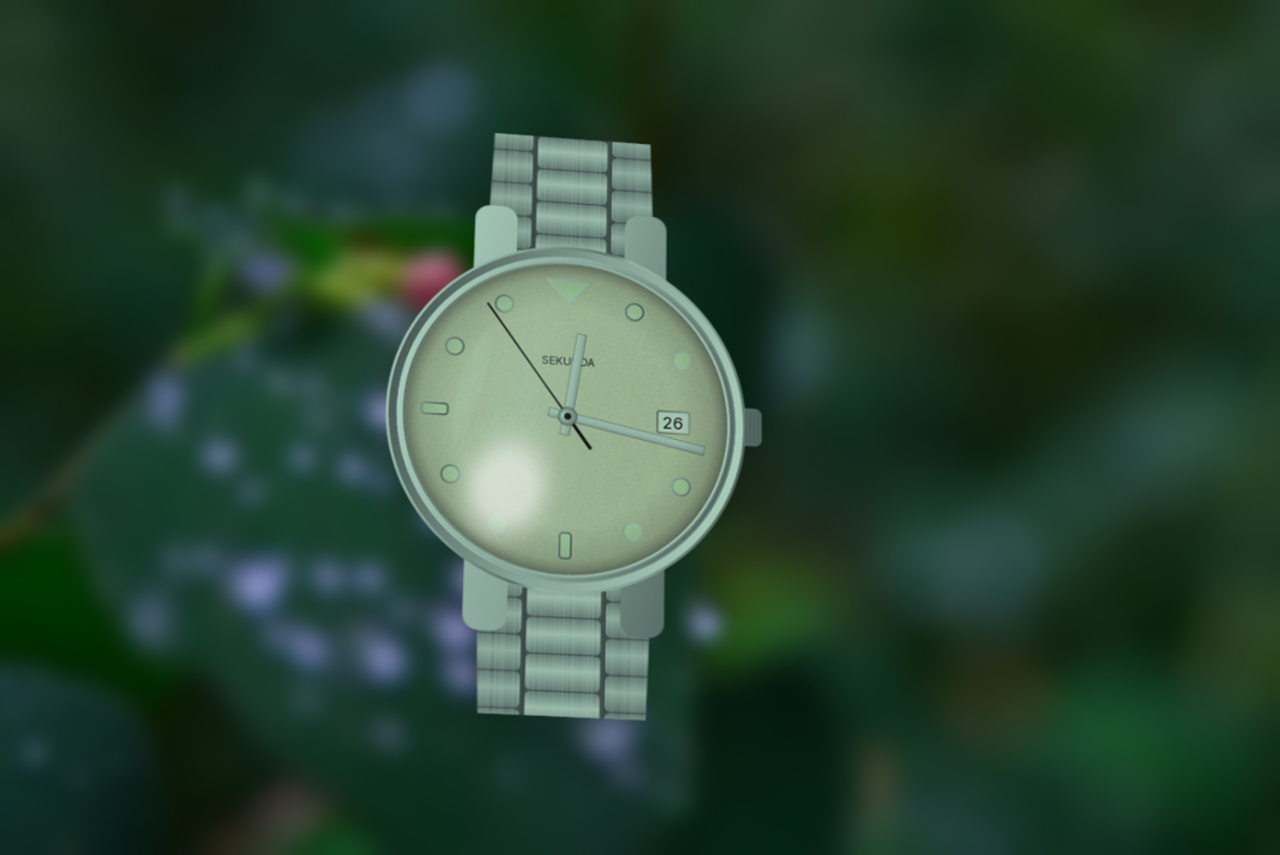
12:16:54
